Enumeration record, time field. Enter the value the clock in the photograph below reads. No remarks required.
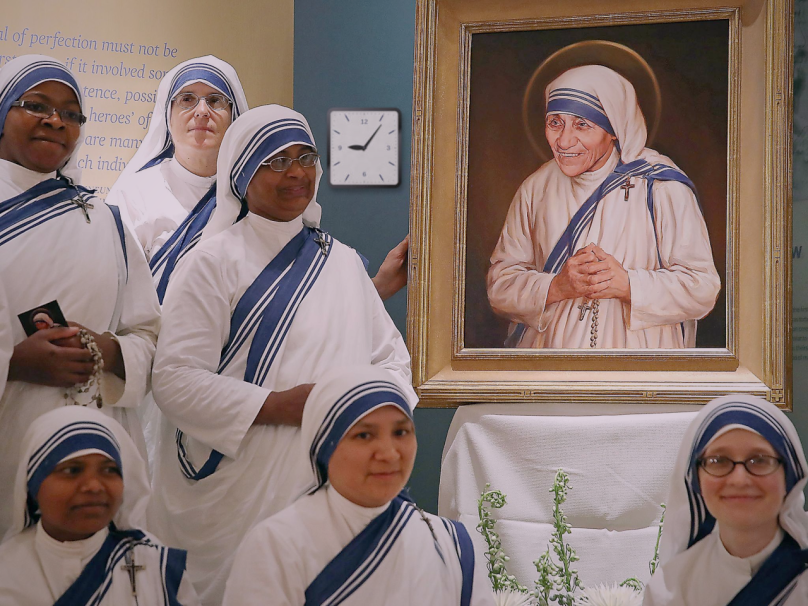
9:06
